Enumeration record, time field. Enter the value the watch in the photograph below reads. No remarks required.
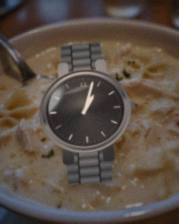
1:03
